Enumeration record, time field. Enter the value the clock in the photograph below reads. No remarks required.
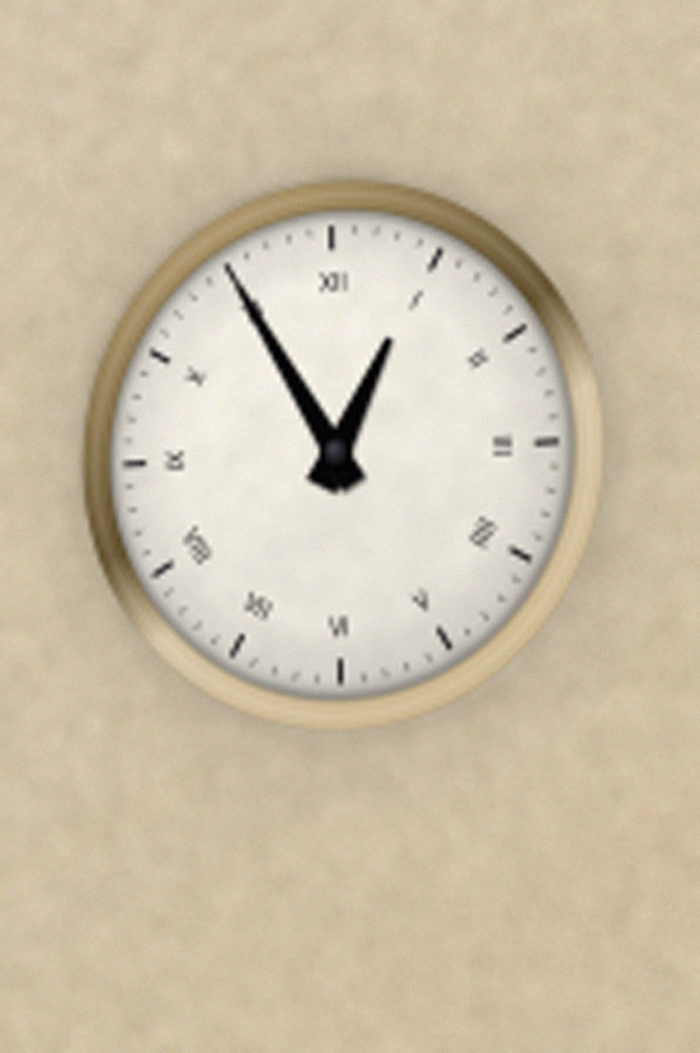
12:55
